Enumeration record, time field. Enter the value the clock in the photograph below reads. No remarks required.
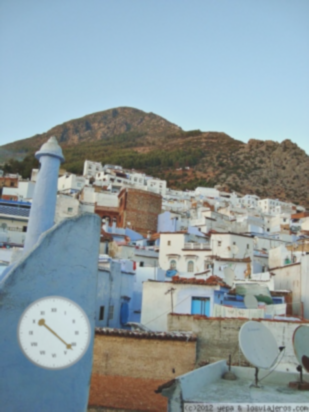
10:22
